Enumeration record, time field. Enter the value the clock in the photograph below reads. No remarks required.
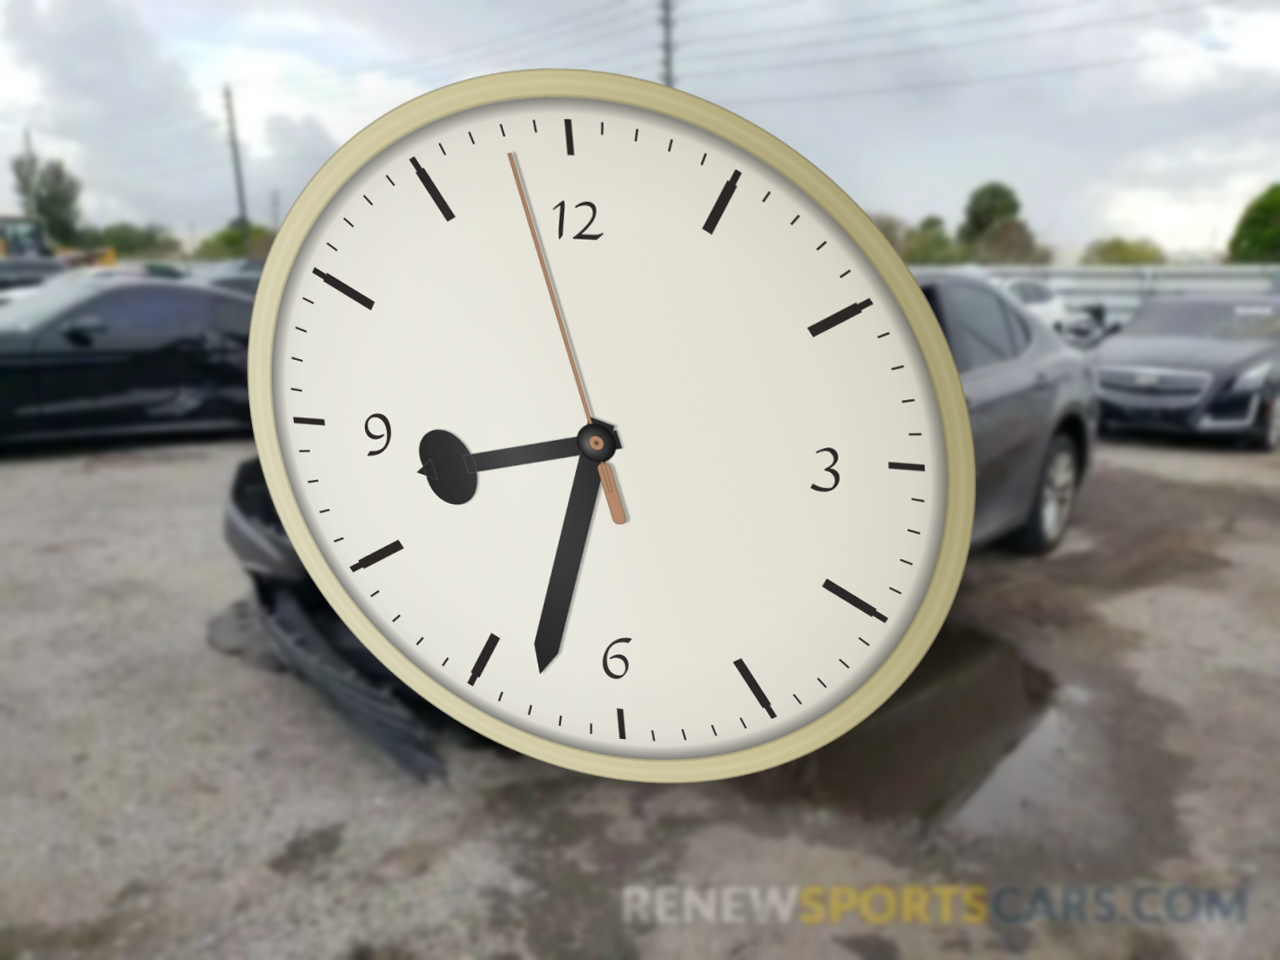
8:32:58
